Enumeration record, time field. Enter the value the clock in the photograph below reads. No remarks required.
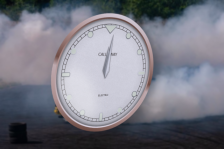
12:01
